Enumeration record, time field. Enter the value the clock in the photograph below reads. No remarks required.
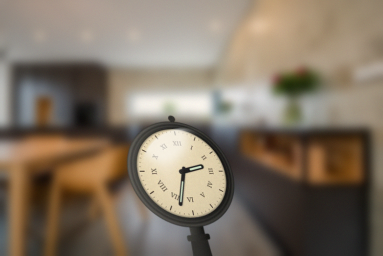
2:33
